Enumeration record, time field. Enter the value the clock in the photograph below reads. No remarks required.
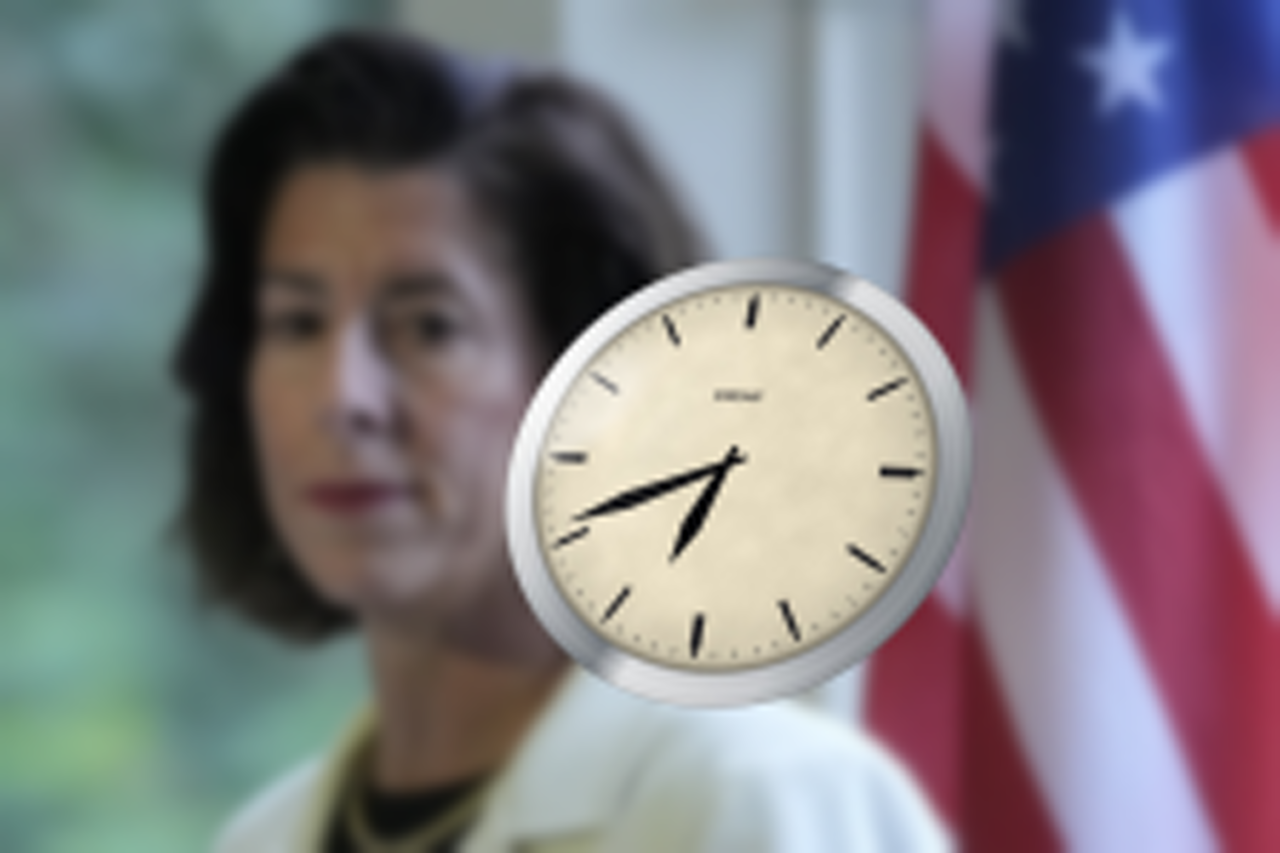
6:41
